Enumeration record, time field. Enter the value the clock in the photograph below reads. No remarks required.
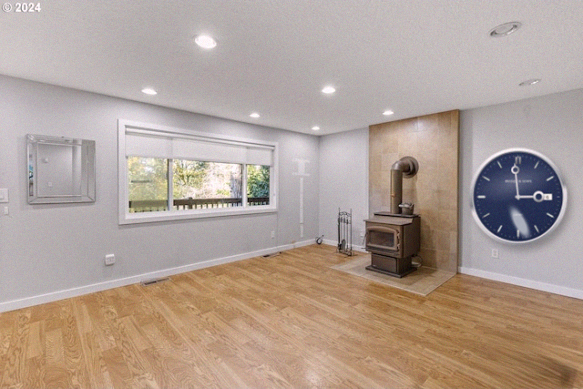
2:59
